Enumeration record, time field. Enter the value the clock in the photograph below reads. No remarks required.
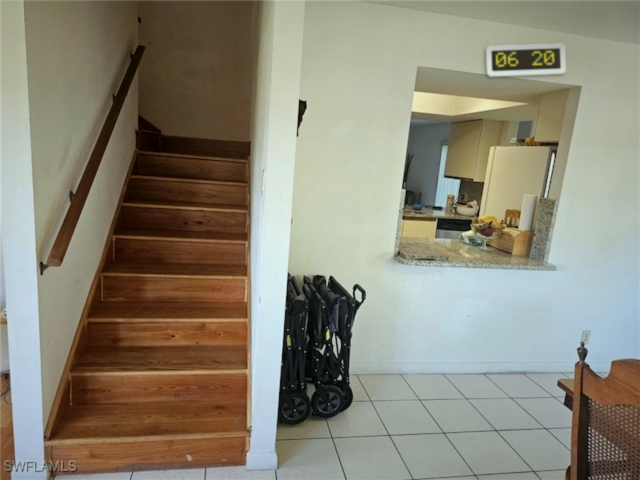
6:20
